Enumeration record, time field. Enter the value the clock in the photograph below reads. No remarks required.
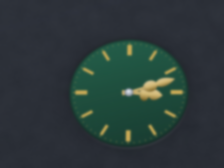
3:12
